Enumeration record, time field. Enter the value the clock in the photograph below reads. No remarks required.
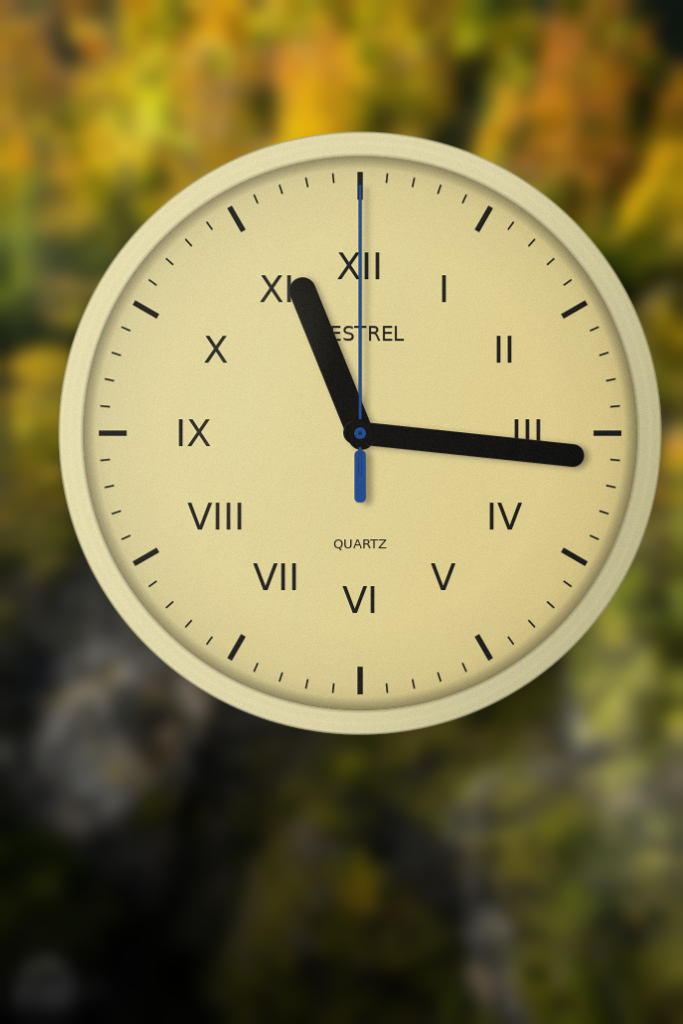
11:16:00
